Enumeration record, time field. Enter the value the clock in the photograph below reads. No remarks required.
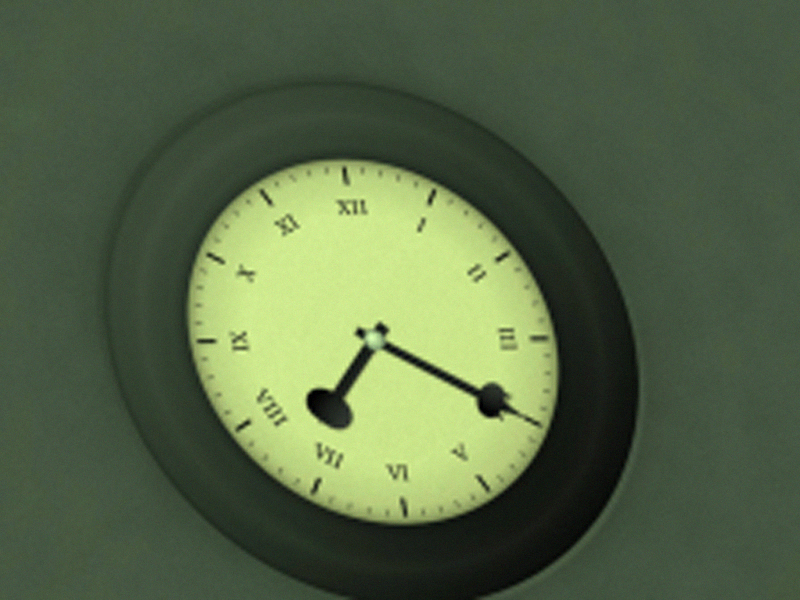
7:20
